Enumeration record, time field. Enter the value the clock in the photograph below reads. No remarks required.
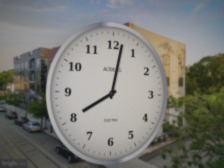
8:02
